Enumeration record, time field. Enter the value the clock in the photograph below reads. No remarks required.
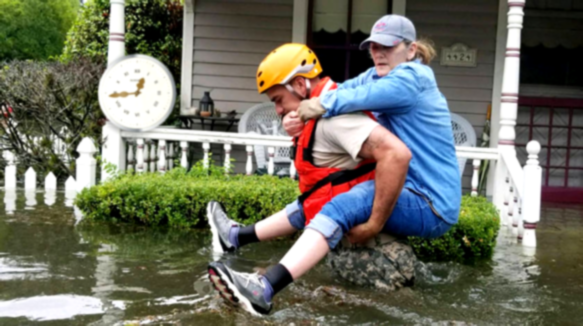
12:44
